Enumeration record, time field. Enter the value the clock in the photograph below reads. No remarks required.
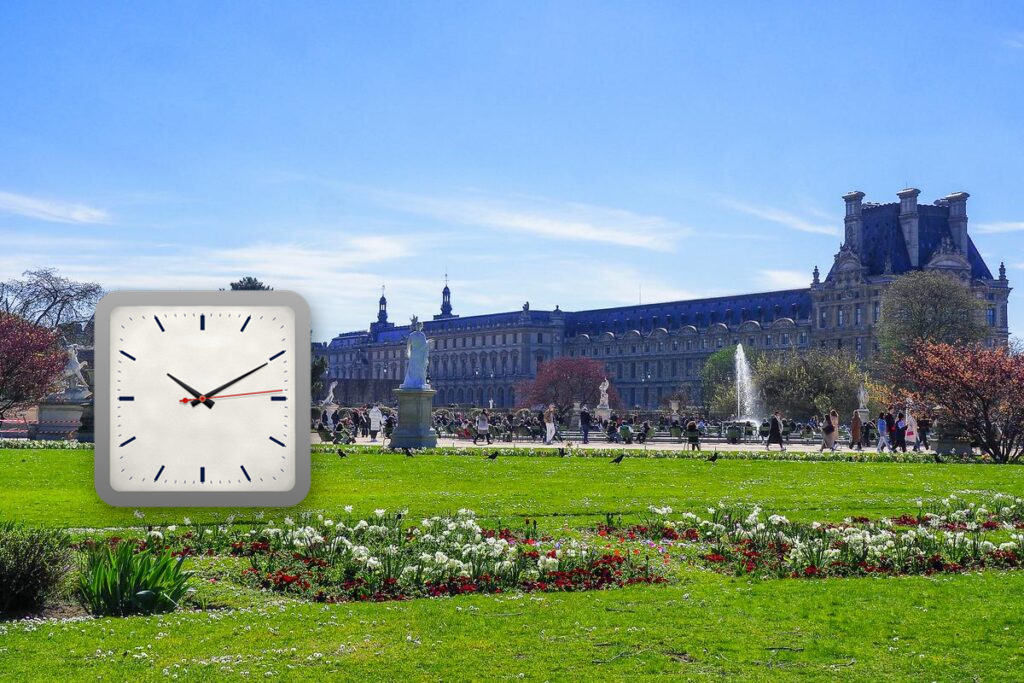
10:10:14
